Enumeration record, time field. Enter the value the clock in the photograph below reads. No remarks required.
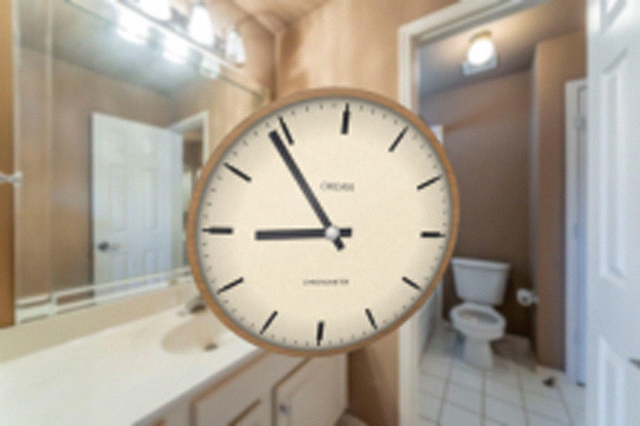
8:54
